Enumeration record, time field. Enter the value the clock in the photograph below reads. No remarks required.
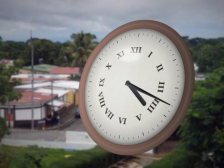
4:18
